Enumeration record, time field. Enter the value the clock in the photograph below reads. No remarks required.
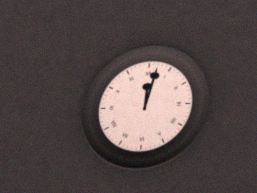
12:02
